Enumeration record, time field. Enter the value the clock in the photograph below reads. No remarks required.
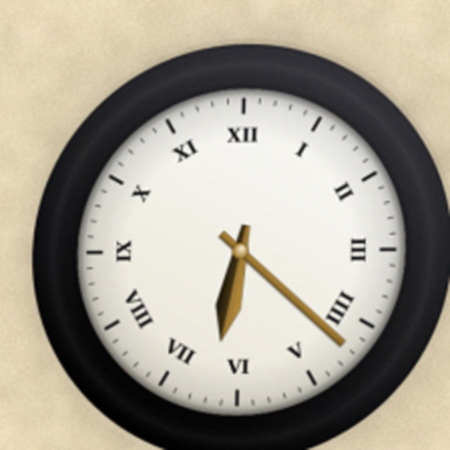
6:22
